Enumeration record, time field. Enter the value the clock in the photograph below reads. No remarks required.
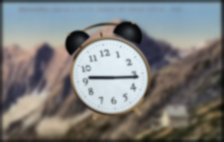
9:16
